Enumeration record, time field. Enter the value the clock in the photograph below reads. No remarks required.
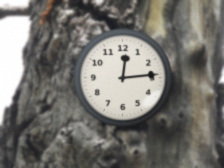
12:14
